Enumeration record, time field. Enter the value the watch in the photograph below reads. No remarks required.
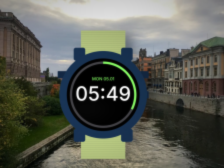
5:49
